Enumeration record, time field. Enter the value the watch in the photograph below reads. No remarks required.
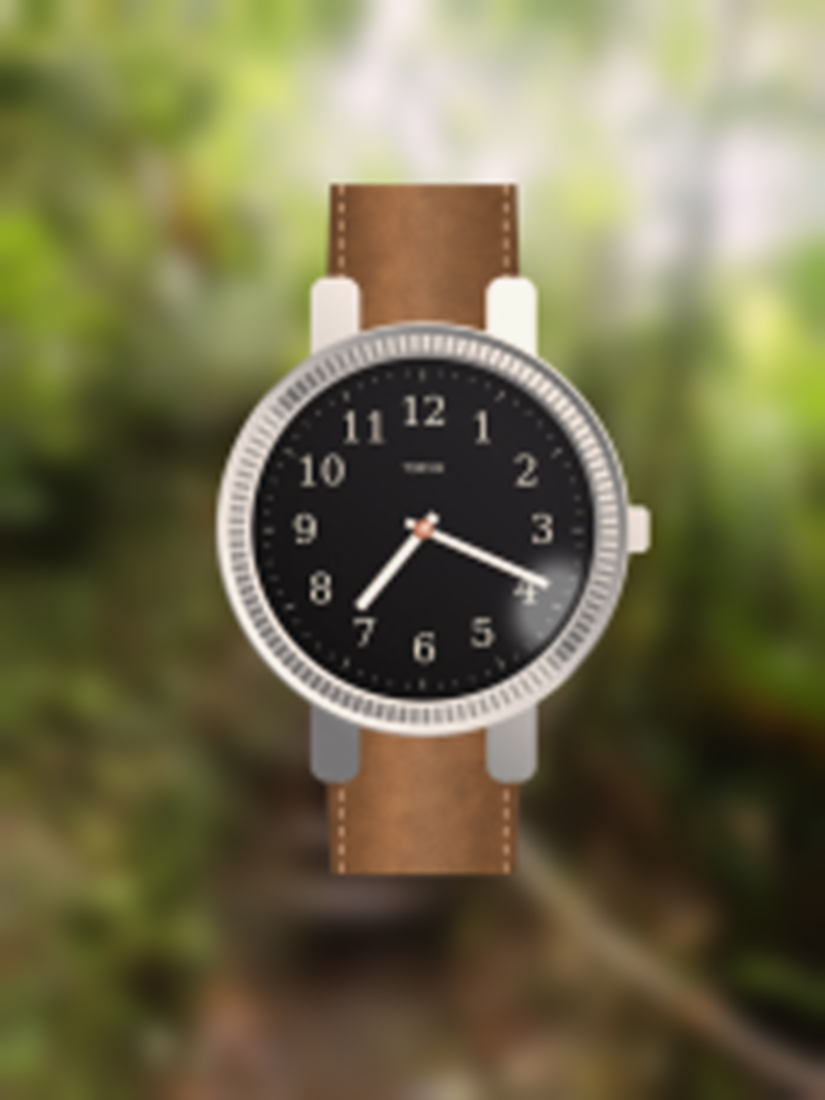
7:19
